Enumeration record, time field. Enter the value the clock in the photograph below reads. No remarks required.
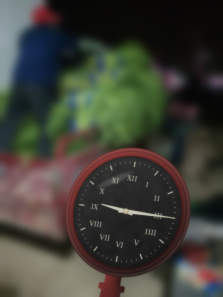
9:15
